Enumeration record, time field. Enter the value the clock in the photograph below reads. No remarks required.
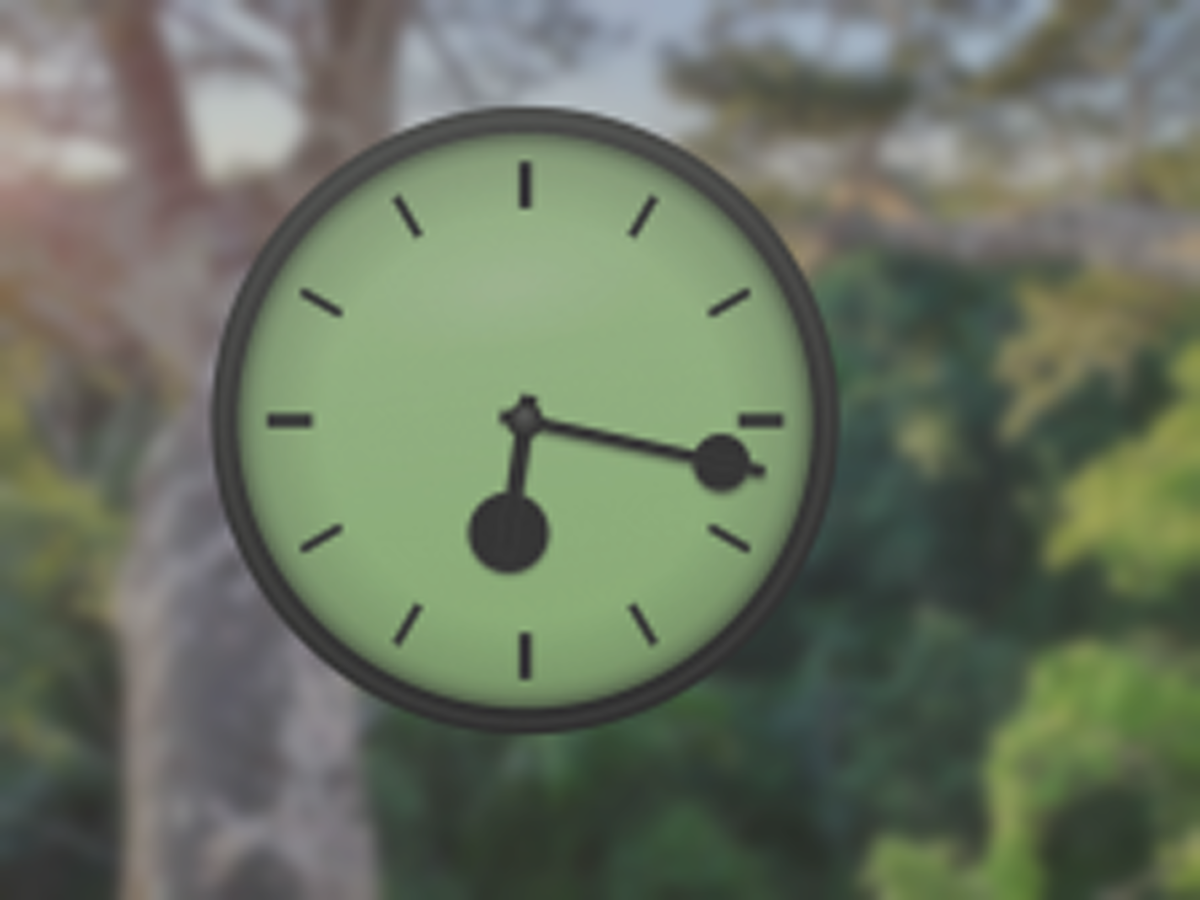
6:17
